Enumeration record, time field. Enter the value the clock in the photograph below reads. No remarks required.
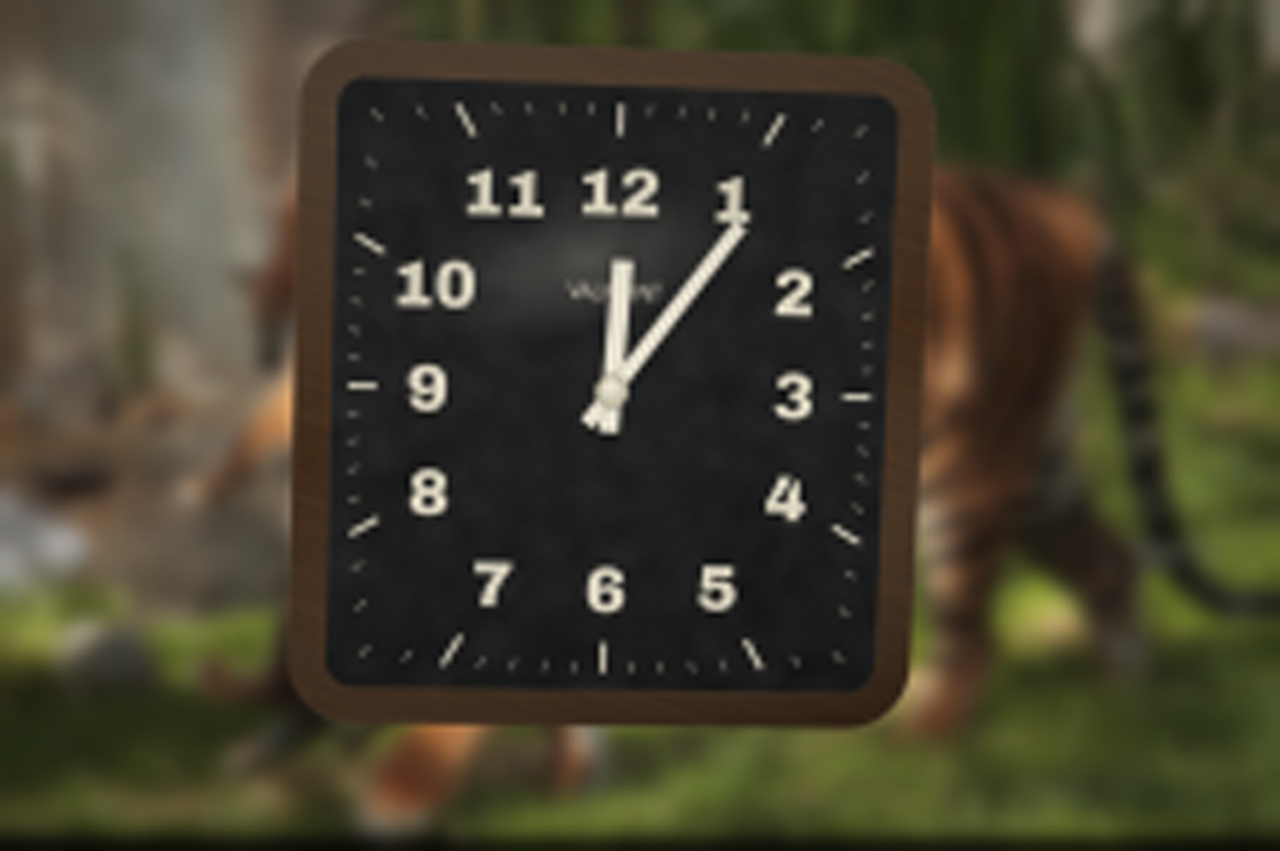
12:06
